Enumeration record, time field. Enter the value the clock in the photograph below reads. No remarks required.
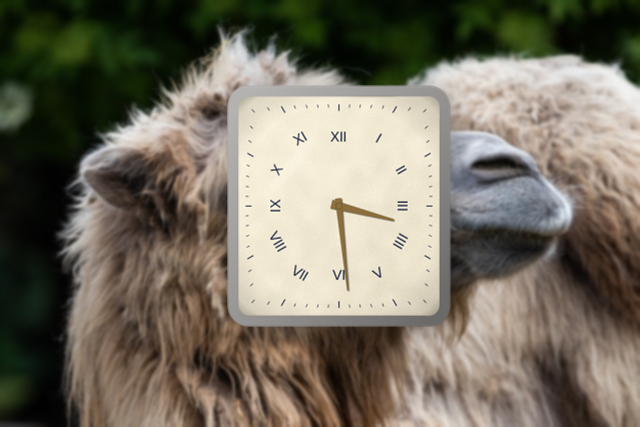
3:29
